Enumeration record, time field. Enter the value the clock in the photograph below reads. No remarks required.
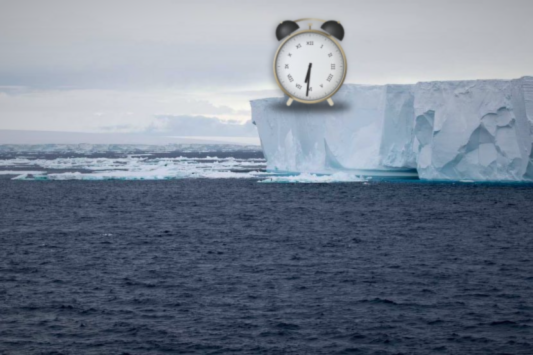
6:31
